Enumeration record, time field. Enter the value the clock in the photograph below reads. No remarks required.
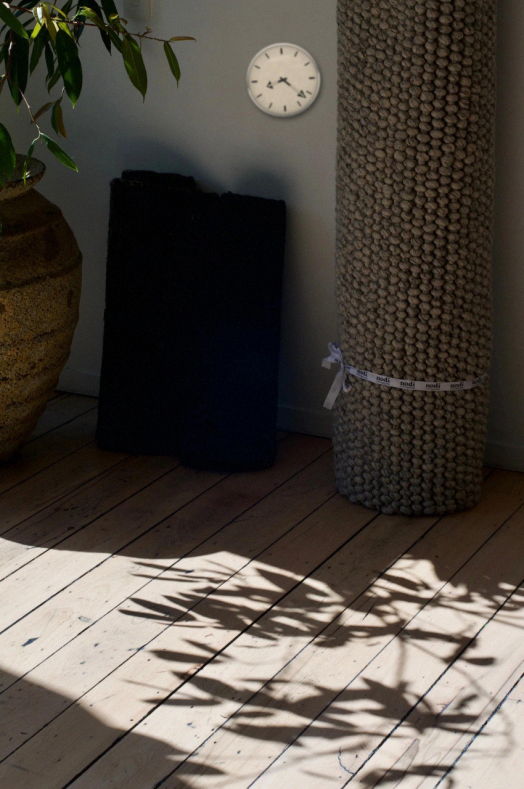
8:22
